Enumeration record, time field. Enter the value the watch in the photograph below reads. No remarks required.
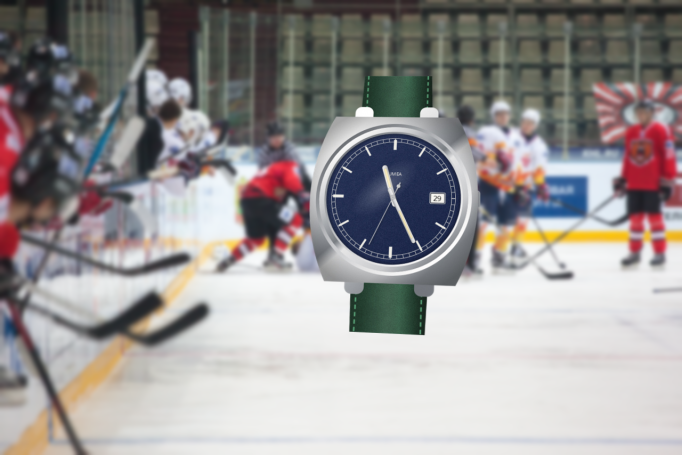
11:25:34
